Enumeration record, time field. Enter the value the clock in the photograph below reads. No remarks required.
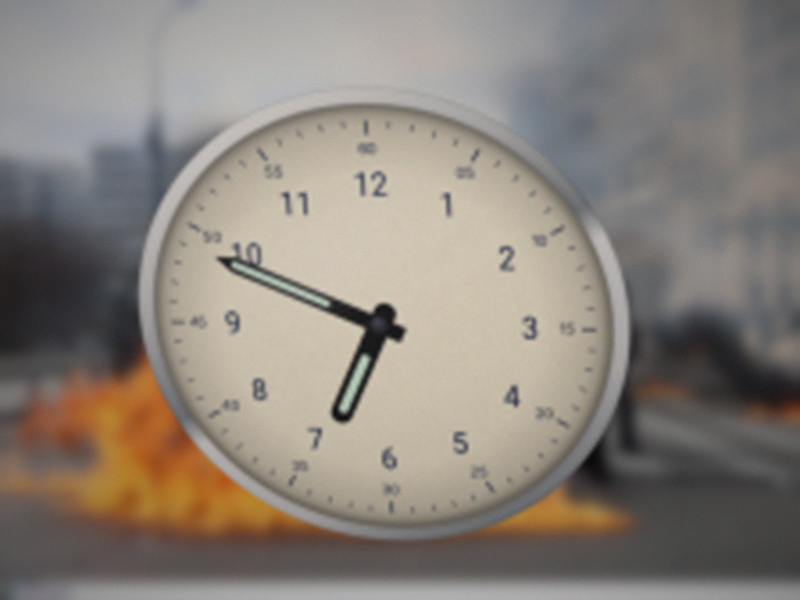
6:49
